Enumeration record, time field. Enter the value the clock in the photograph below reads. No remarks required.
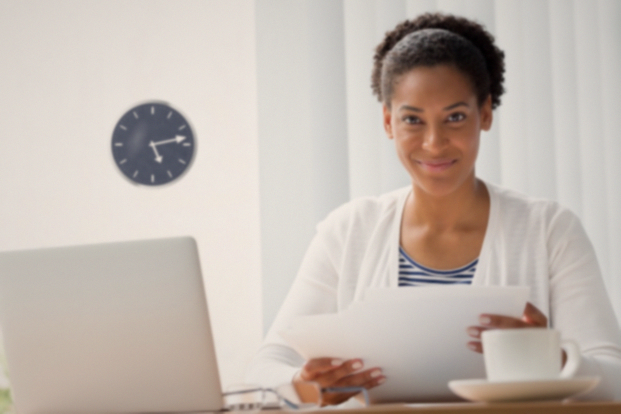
5:13
